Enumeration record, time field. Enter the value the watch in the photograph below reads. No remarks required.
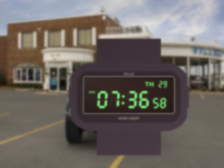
7:36:58
